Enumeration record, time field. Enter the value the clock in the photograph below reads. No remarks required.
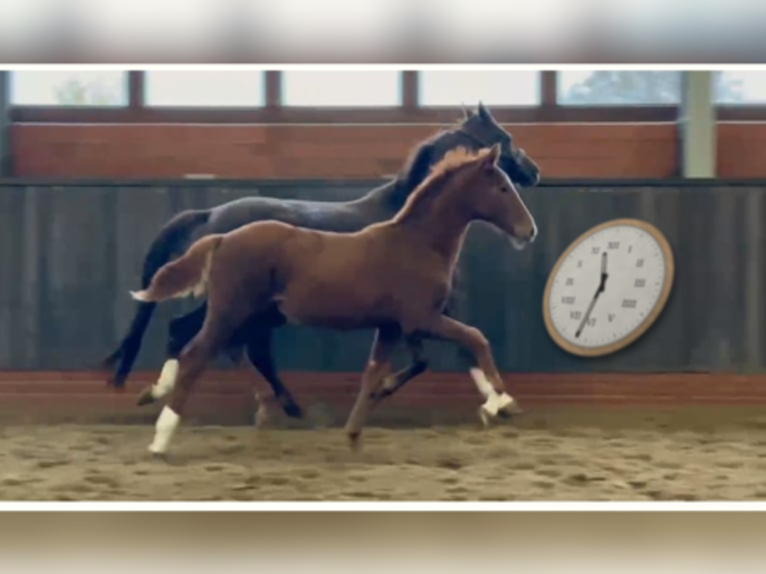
11:32
